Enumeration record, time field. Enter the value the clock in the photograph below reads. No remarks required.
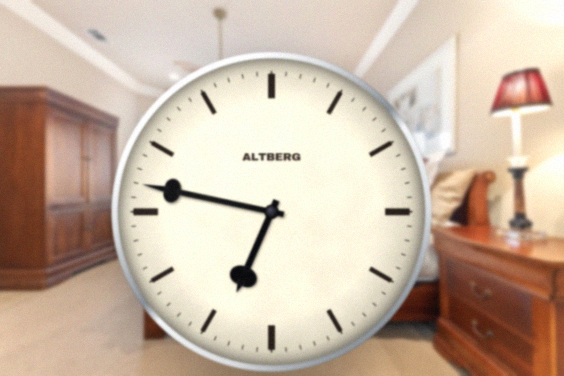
6:47
